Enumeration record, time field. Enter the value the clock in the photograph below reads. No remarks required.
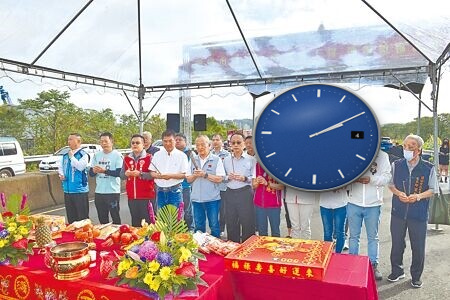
2:10
